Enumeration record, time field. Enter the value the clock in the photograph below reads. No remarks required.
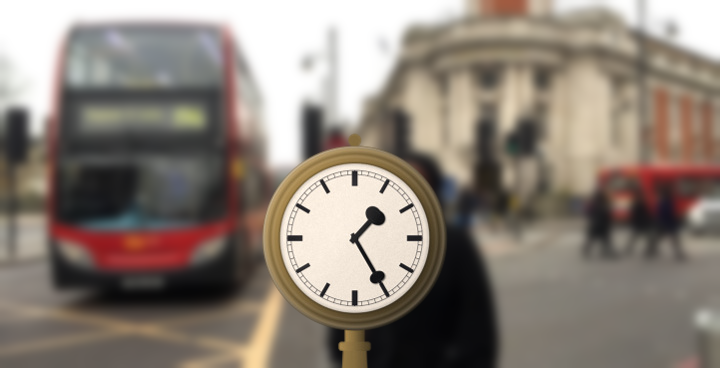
1:25
